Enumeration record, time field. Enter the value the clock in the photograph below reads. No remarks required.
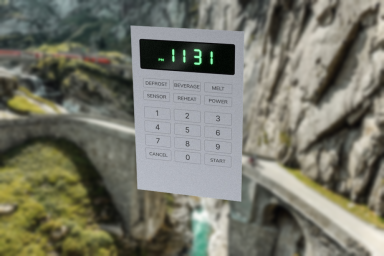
11:31
